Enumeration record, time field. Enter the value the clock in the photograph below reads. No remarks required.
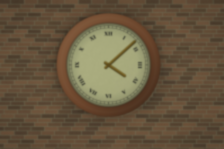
4:08
